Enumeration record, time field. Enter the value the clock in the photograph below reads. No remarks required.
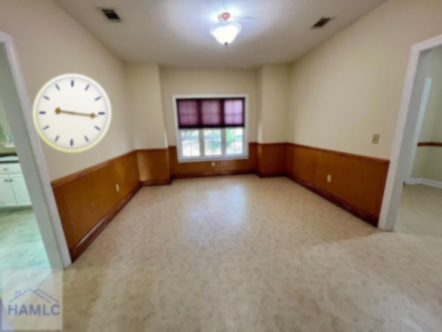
9:16
